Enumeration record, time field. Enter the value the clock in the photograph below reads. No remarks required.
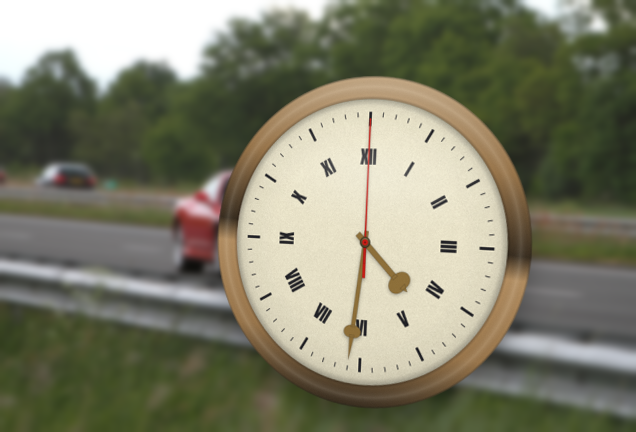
4:31:00
